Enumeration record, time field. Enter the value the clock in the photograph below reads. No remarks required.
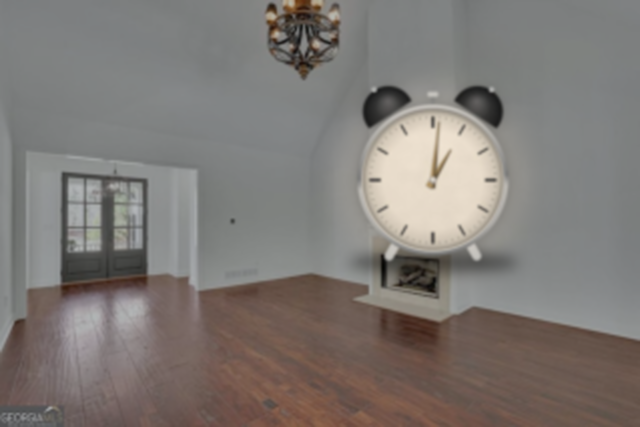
1:01
